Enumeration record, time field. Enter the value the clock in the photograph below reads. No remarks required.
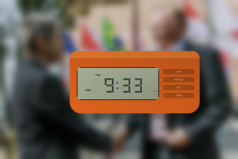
9:33
